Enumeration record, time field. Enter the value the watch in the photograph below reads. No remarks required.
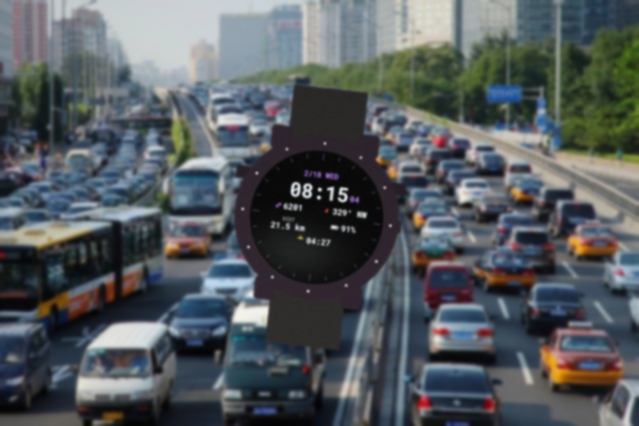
8:15
